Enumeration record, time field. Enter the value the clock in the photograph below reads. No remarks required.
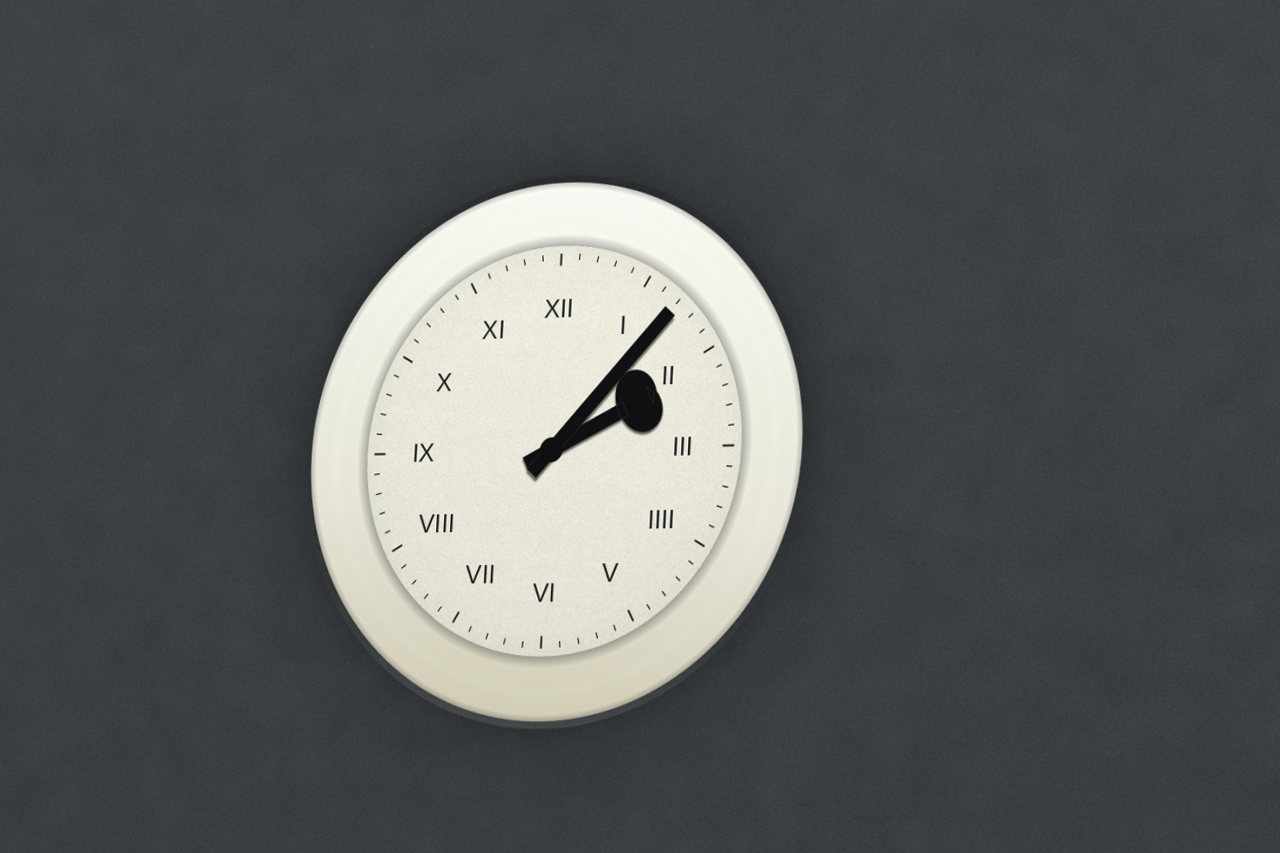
2:07
